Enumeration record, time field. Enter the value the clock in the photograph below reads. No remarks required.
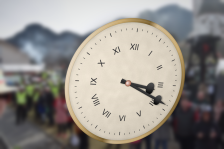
3:19
